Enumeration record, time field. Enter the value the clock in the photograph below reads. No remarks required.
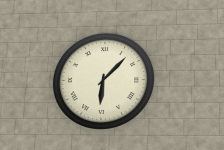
6:07
